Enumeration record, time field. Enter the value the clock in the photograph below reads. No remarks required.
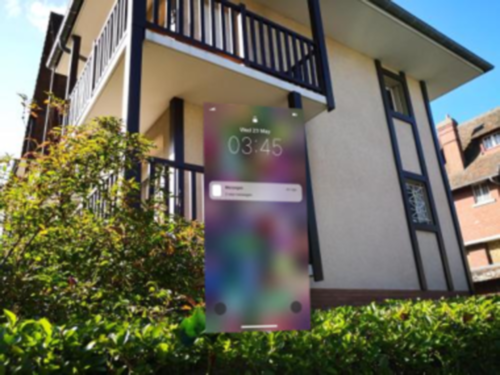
3:45
